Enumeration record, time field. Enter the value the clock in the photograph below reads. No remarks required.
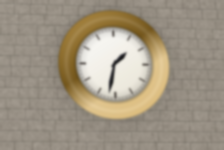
1:32
